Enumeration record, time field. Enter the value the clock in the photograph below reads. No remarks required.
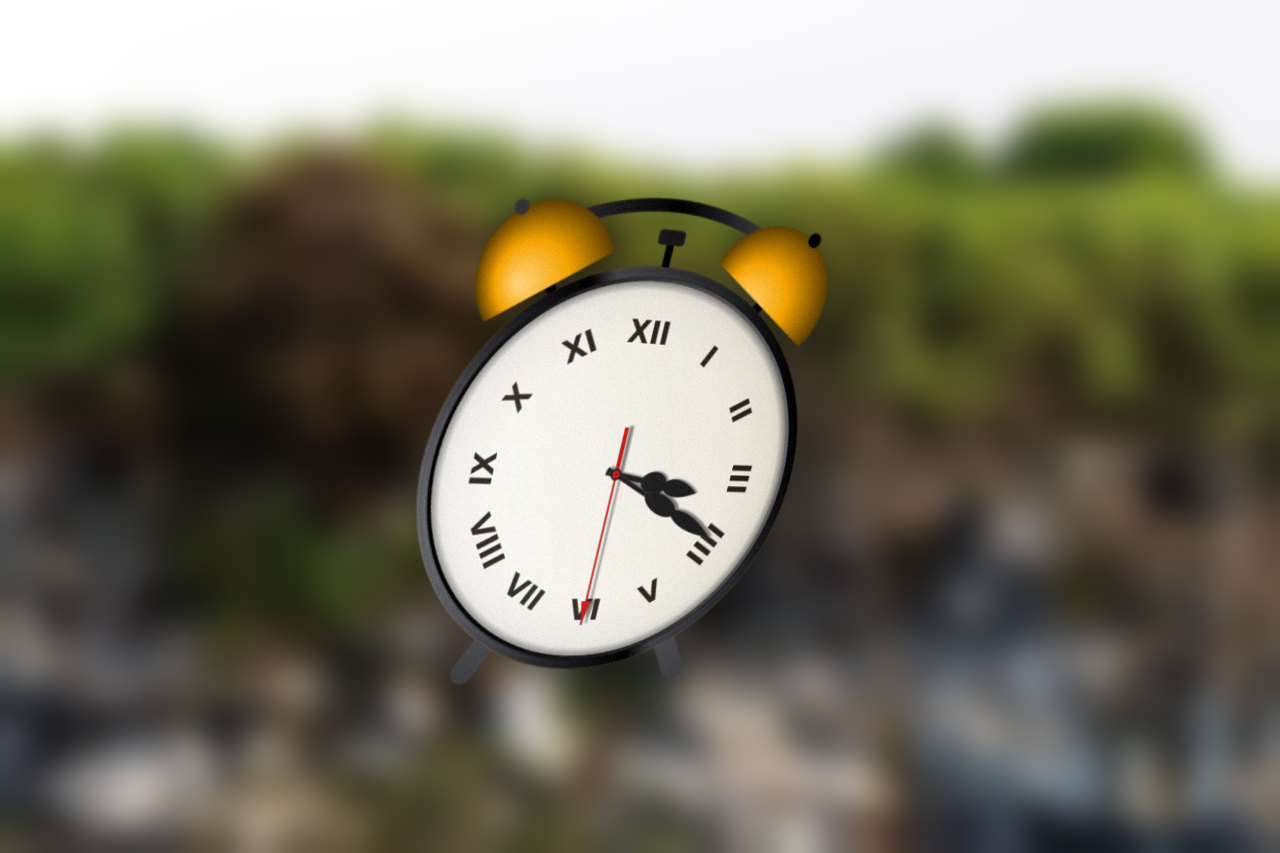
3:19:30
